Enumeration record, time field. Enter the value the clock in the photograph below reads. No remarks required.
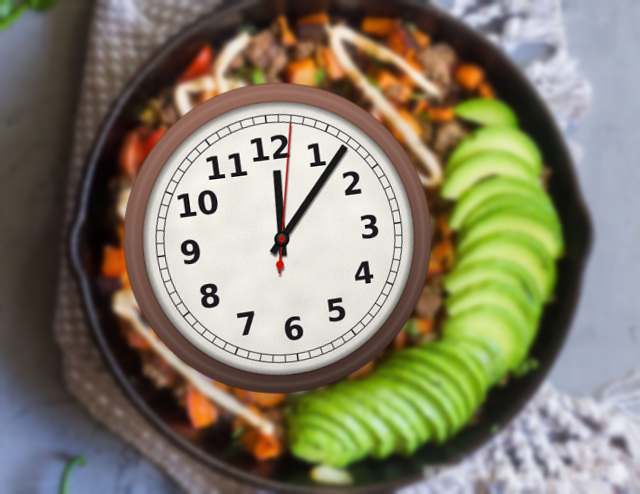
12:07:02
